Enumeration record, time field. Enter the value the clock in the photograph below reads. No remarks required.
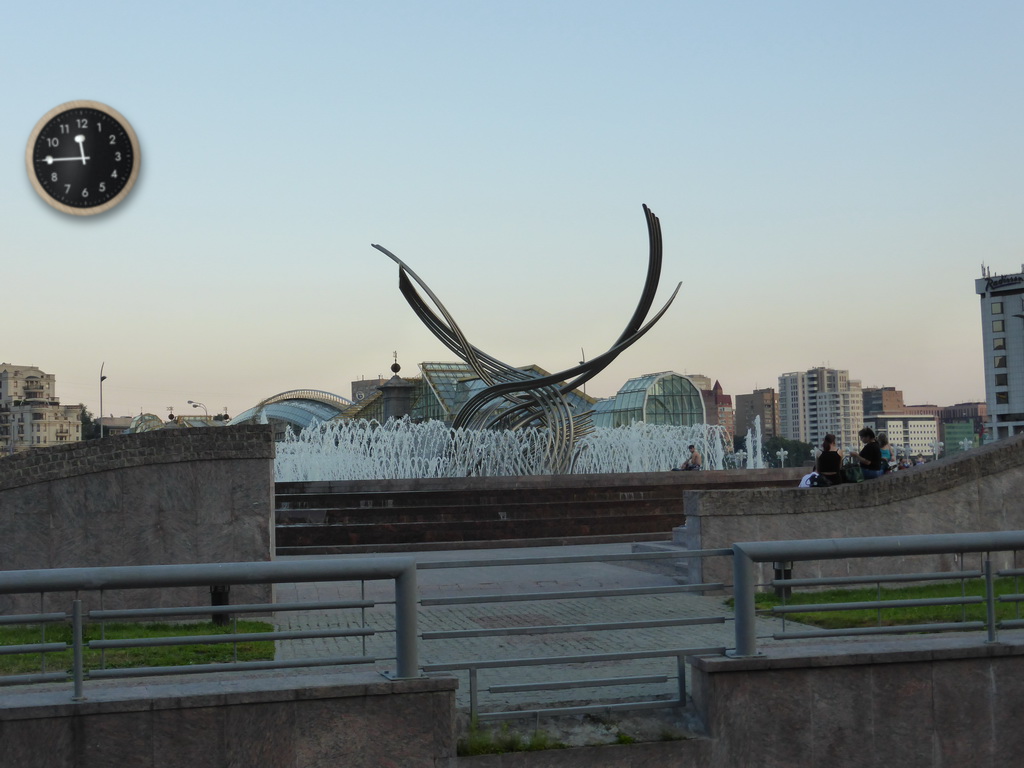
11:45
